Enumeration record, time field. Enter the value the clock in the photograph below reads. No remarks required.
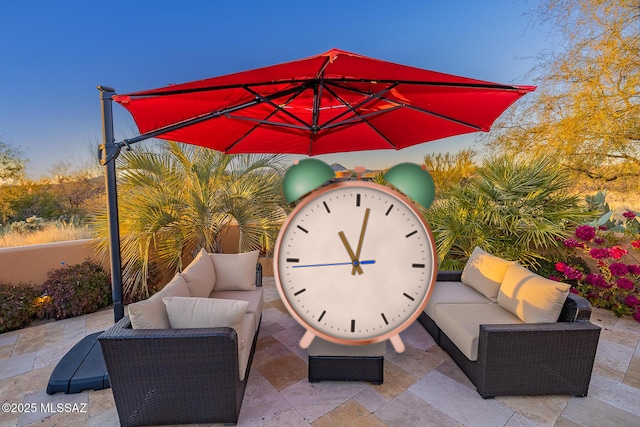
11:01:44
